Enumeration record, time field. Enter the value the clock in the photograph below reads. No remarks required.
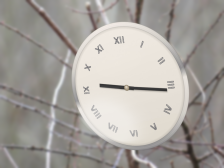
9:16
